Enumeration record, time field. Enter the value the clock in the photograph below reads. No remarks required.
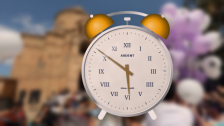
5:51
